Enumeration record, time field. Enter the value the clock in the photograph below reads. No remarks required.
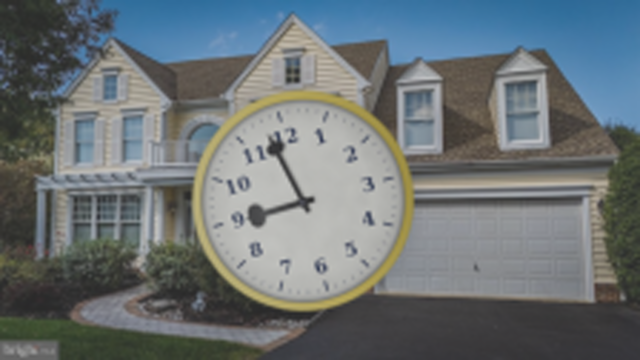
8:58
